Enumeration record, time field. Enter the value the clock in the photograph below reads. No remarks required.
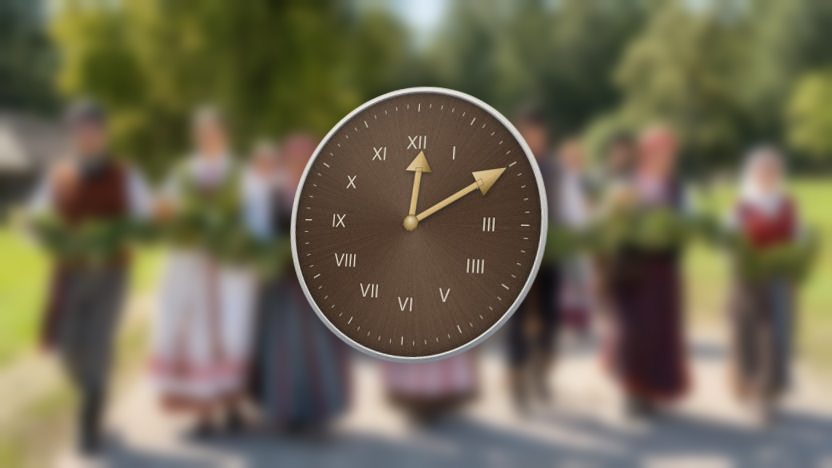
12:10
